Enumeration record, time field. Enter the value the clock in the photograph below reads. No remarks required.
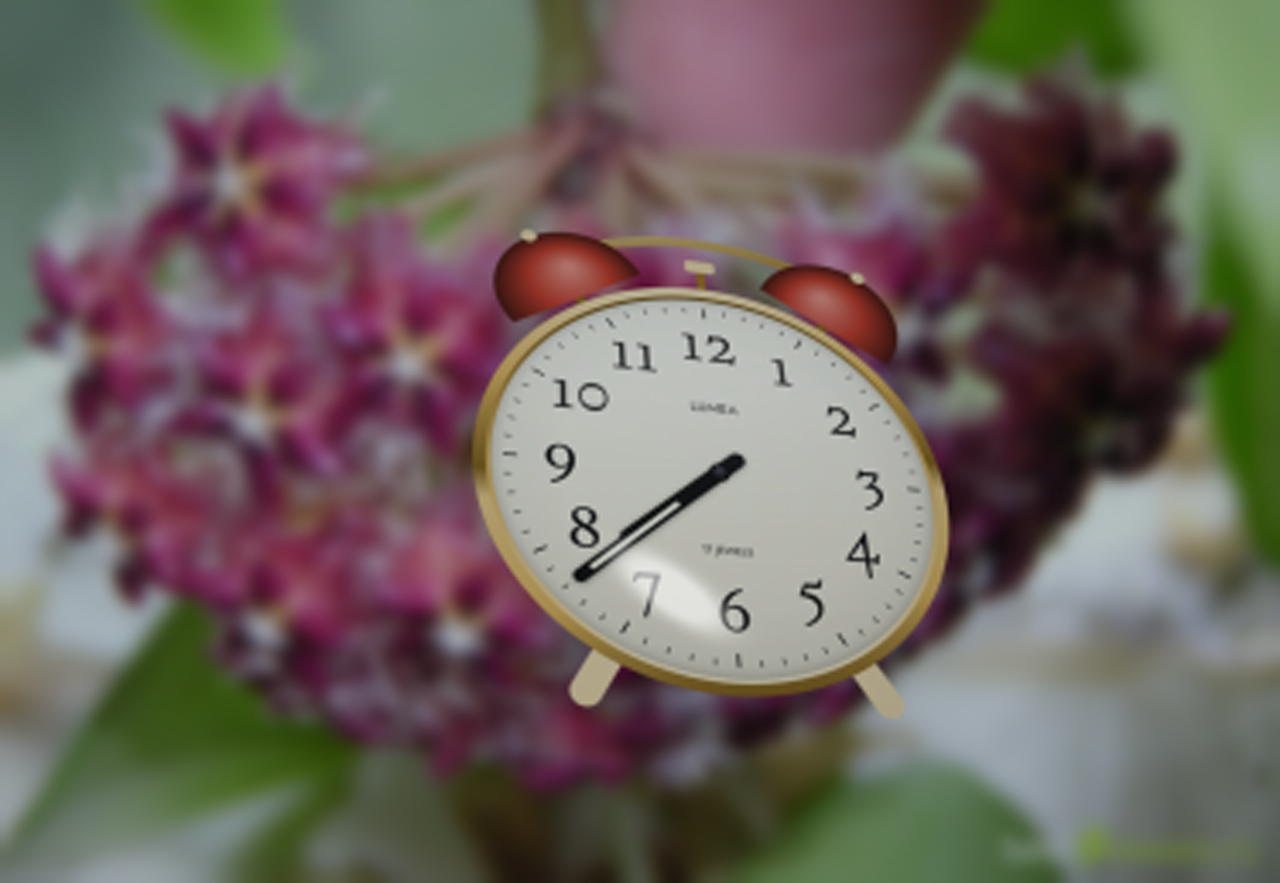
7:38
